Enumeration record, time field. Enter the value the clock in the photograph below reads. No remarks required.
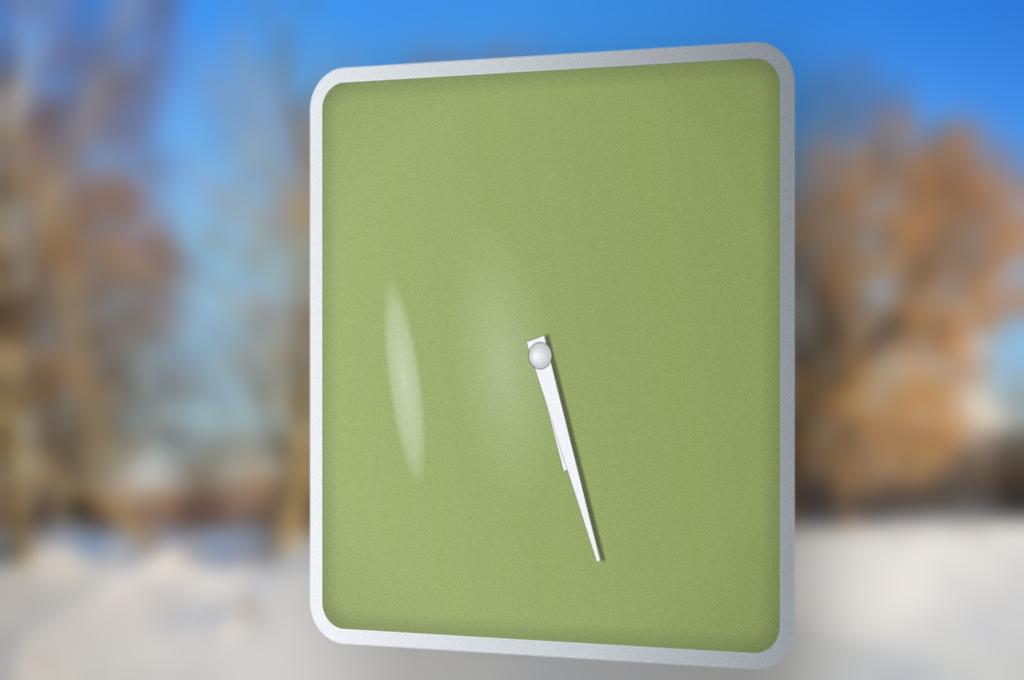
5:27
